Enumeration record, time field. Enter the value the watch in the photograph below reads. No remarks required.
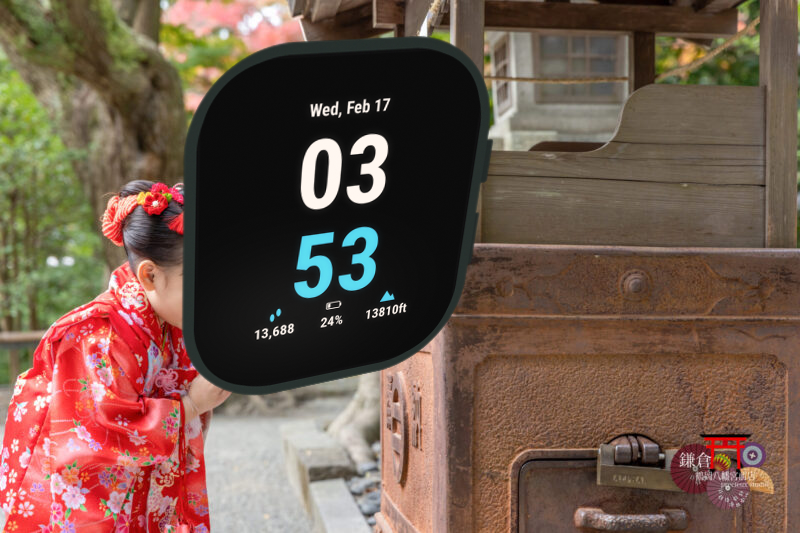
3:53
